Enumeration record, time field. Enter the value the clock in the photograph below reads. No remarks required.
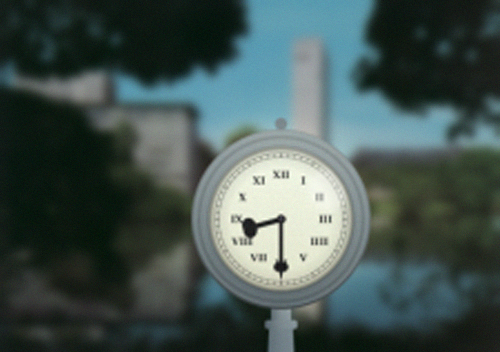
8:30
